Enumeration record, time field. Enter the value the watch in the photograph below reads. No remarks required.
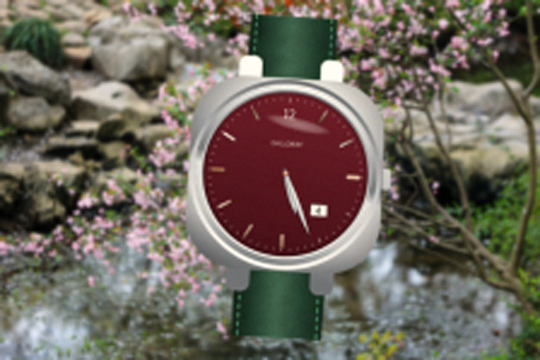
5:26
